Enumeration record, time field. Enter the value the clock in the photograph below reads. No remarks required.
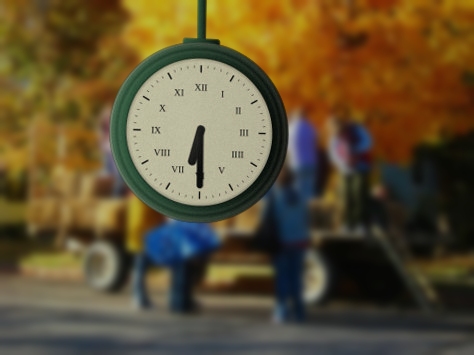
6:30
